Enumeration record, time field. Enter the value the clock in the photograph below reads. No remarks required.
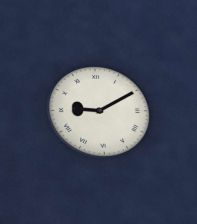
9:10
